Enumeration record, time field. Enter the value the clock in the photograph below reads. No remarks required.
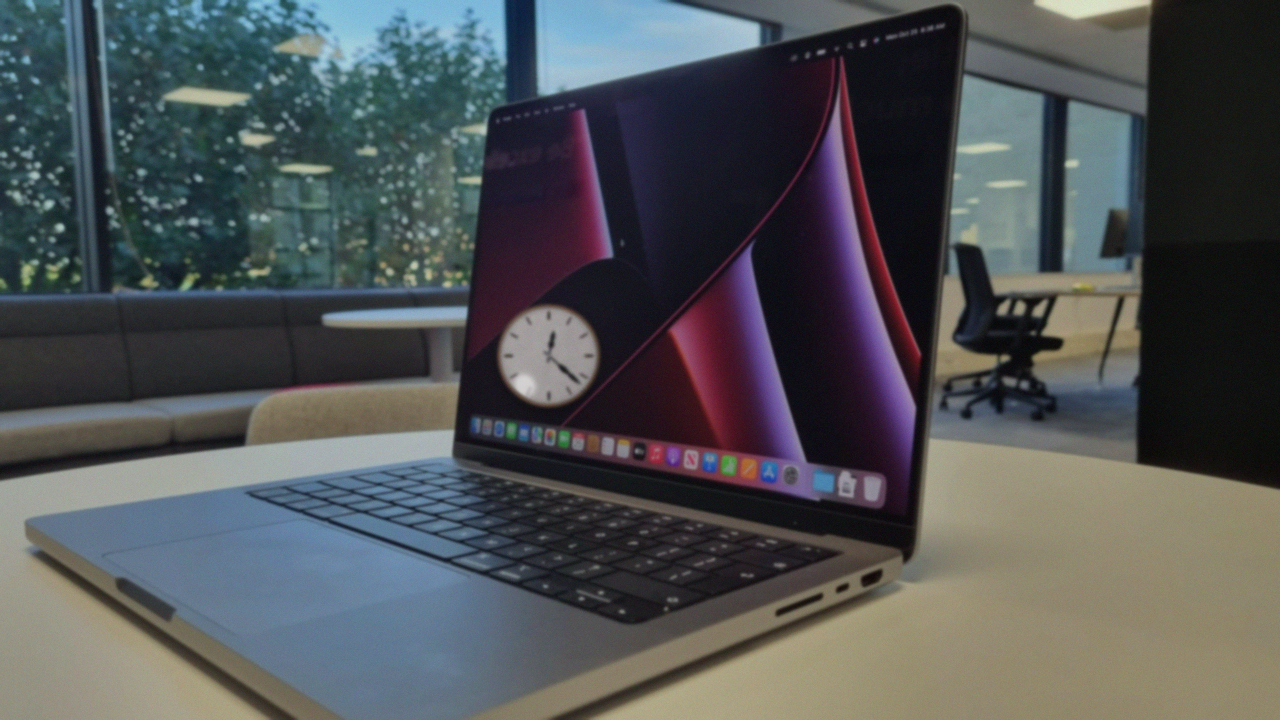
12:22
